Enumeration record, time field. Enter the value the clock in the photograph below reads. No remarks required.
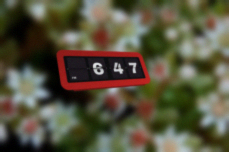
6:47
